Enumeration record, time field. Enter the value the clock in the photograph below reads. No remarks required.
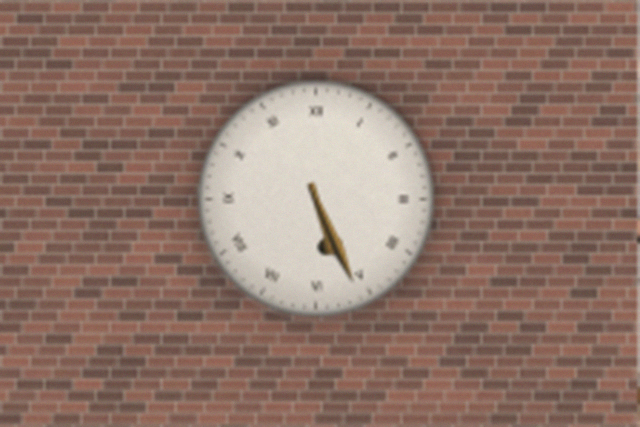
5:26
